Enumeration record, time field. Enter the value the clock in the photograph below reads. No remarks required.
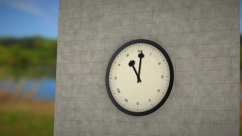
11:01
